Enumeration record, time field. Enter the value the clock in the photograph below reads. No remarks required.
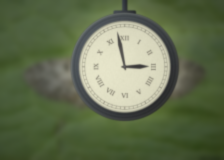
2:58
